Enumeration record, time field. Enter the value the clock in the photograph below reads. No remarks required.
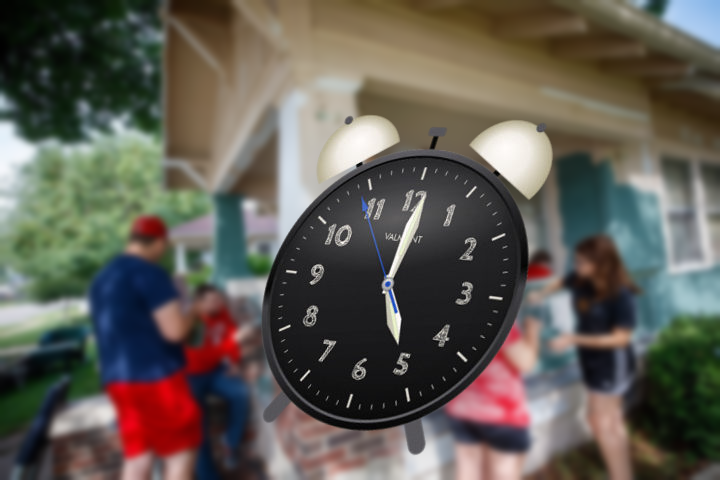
5:00:54
